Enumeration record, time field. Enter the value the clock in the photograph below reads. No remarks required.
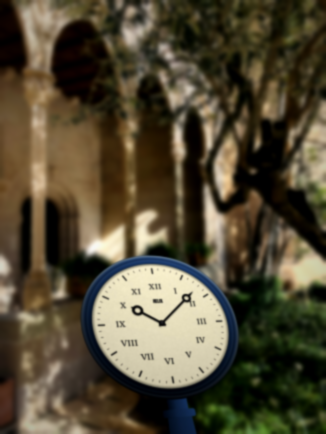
10:08
